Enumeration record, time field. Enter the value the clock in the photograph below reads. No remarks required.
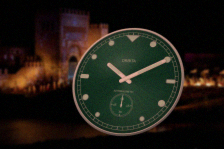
10:10
